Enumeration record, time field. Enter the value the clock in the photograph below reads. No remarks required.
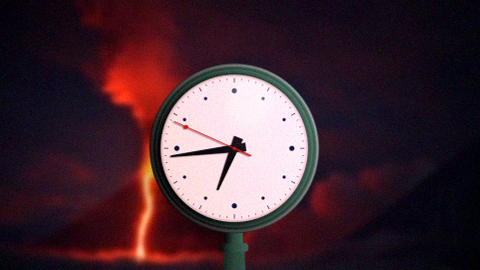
6:43:49
